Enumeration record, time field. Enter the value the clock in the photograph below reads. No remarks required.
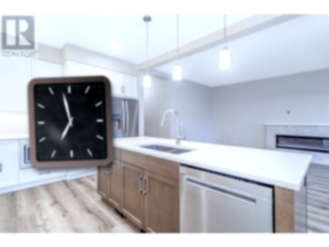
6:58
